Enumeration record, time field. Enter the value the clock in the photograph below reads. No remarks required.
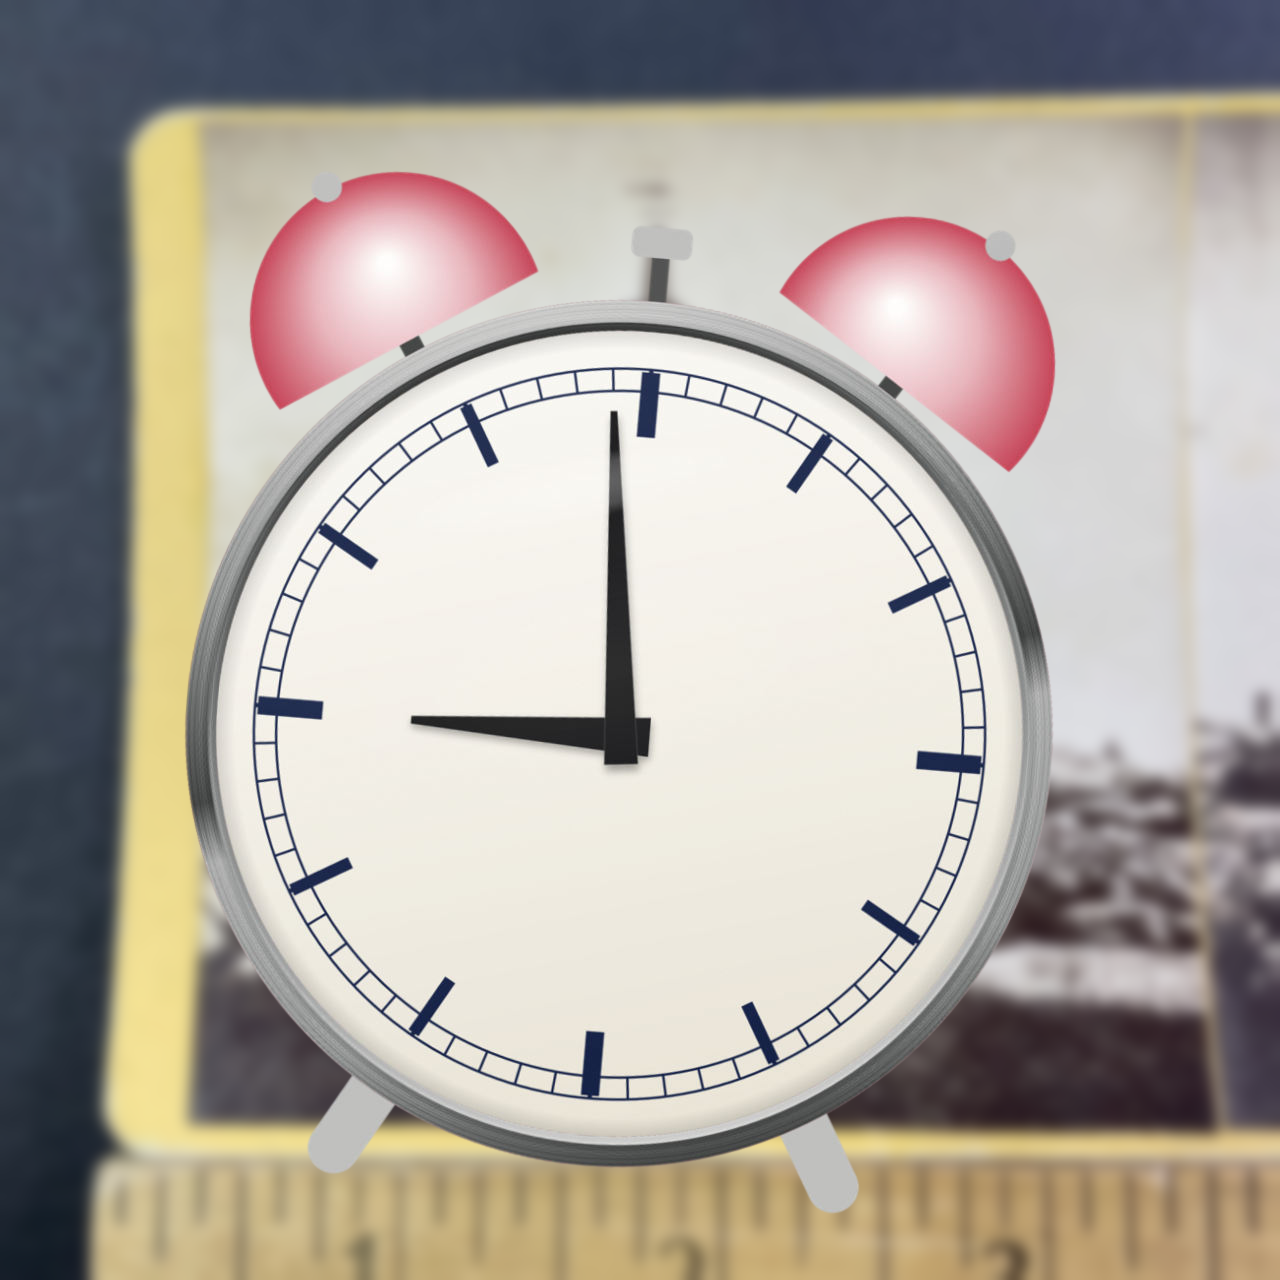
8:59
